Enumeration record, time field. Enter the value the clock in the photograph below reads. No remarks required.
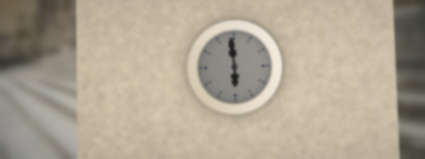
5:59
